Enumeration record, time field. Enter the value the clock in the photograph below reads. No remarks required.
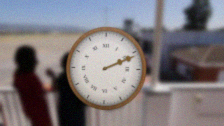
2:11
